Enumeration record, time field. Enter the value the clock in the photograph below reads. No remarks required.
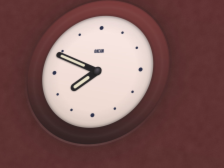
7:49
